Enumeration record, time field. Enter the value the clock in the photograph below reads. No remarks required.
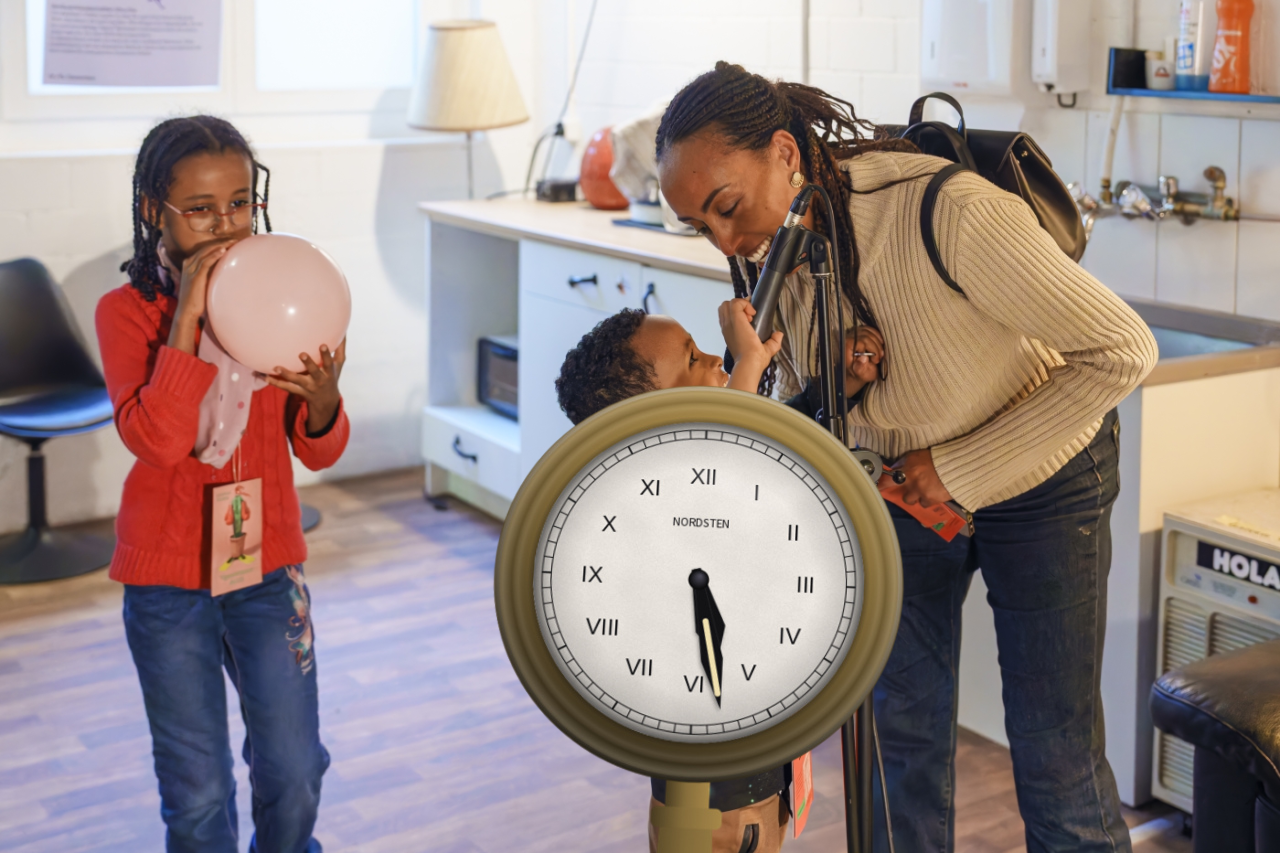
5:28
